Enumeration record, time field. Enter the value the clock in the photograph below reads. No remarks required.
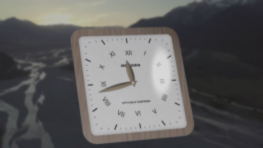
11:43
